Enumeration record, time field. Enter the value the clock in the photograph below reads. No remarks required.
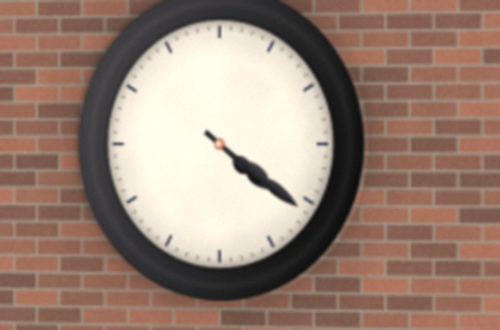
4:21
